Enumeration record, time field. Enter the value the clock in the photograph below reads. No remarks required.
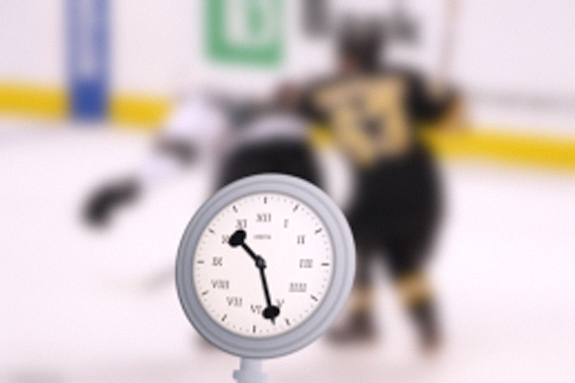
10:27
